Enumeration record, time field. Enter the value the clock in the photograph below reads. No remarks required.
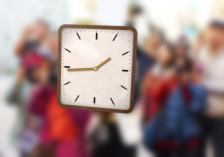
1:44
